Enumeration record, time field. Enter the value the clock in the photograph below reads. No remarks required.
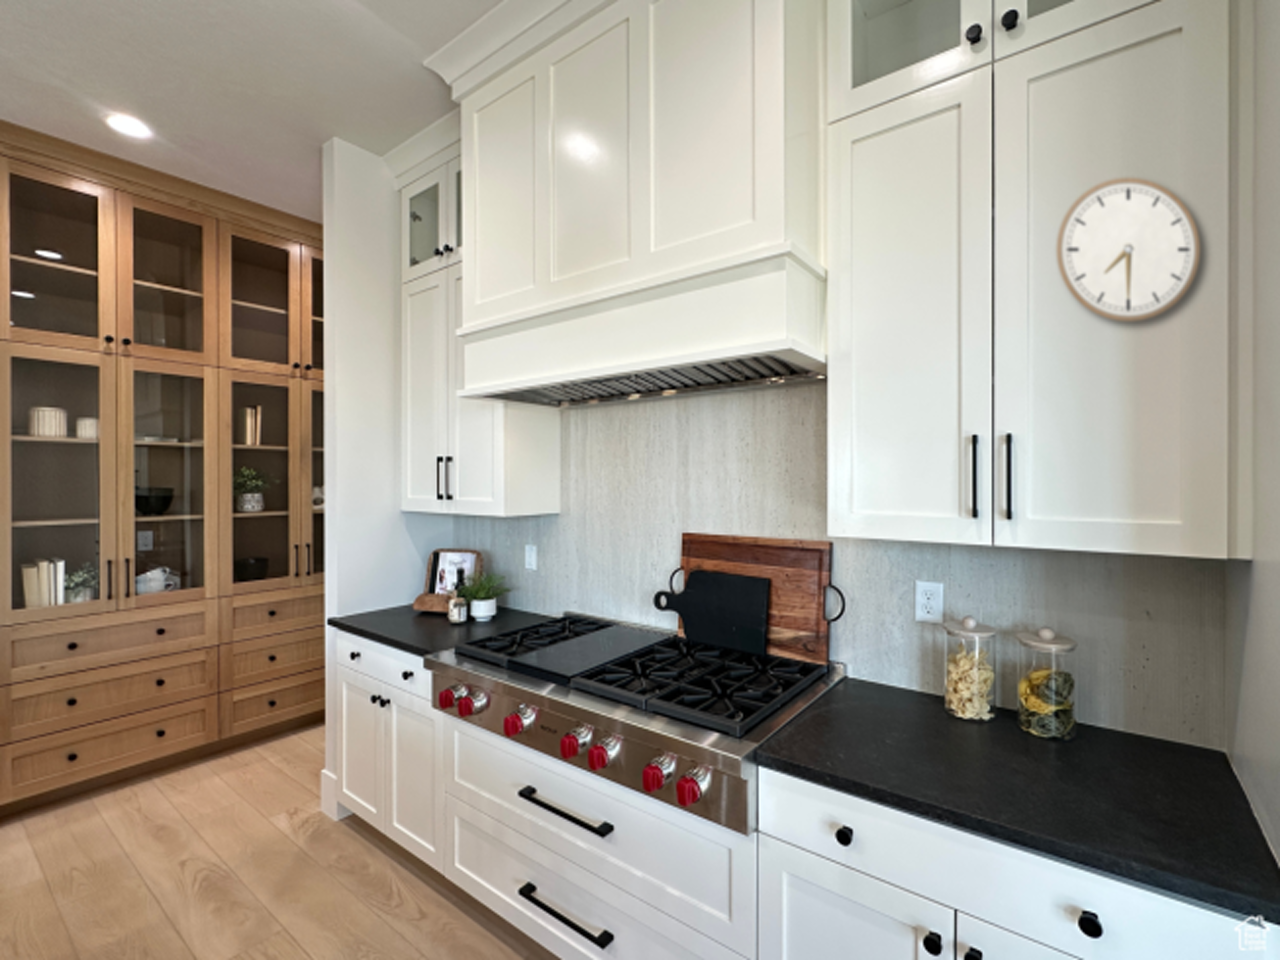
7:30
